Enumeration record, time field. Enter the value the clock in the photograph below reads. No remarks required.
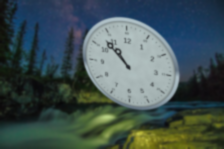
10:53
